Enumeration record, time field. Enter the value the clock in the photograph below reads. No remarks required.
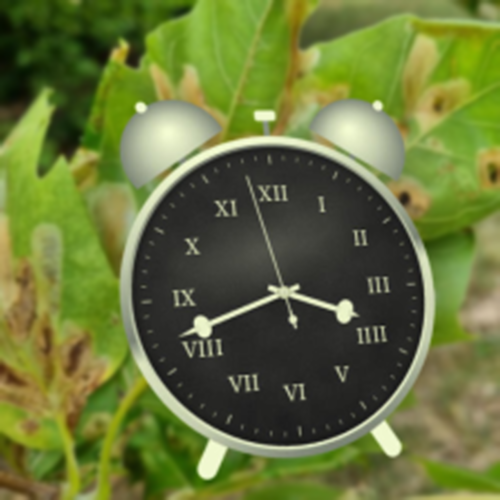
3:41:58
